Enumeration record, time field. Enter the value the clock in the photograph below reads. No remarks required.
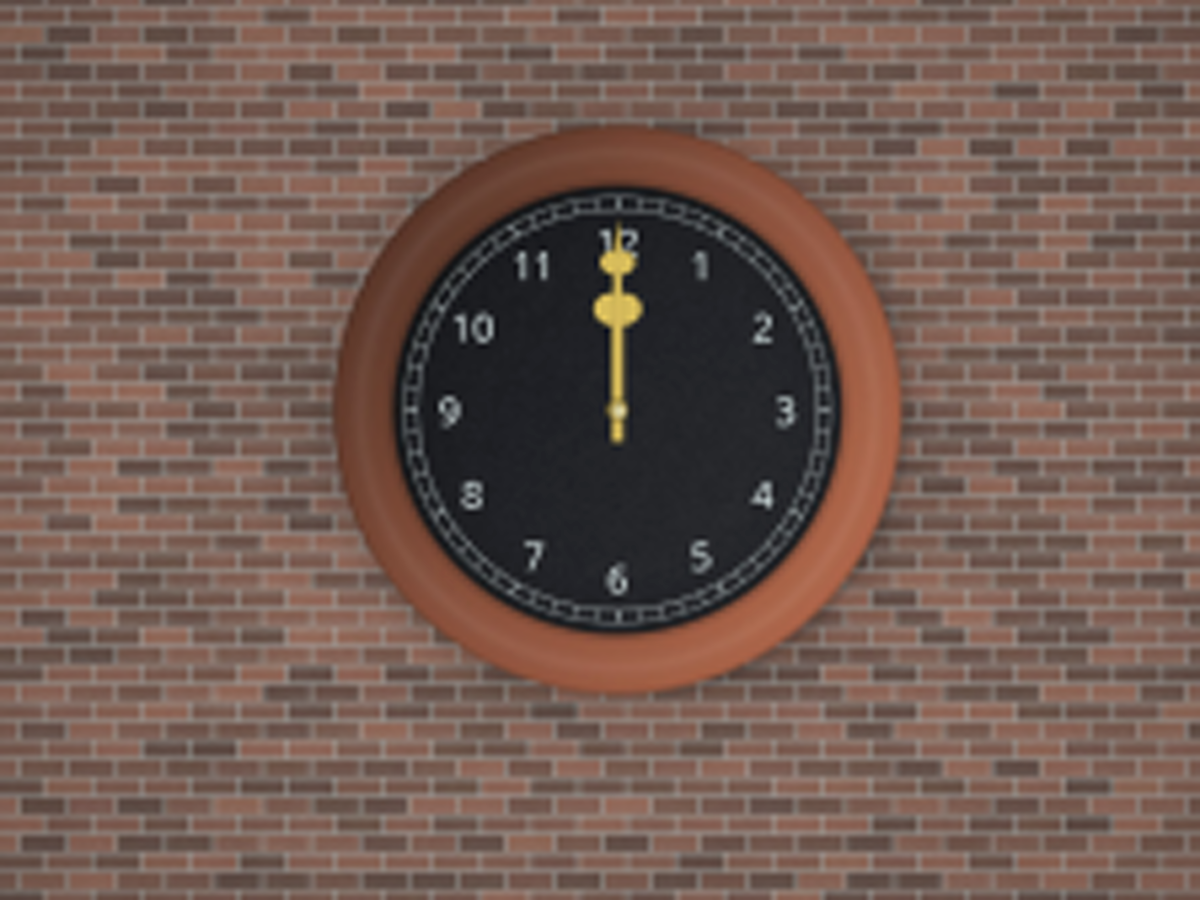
12:00
